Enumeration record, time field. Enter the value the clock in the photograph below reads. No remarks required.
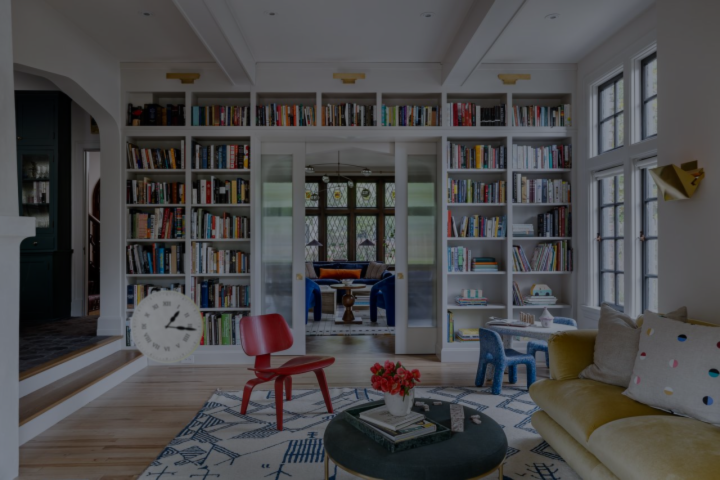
1:16
